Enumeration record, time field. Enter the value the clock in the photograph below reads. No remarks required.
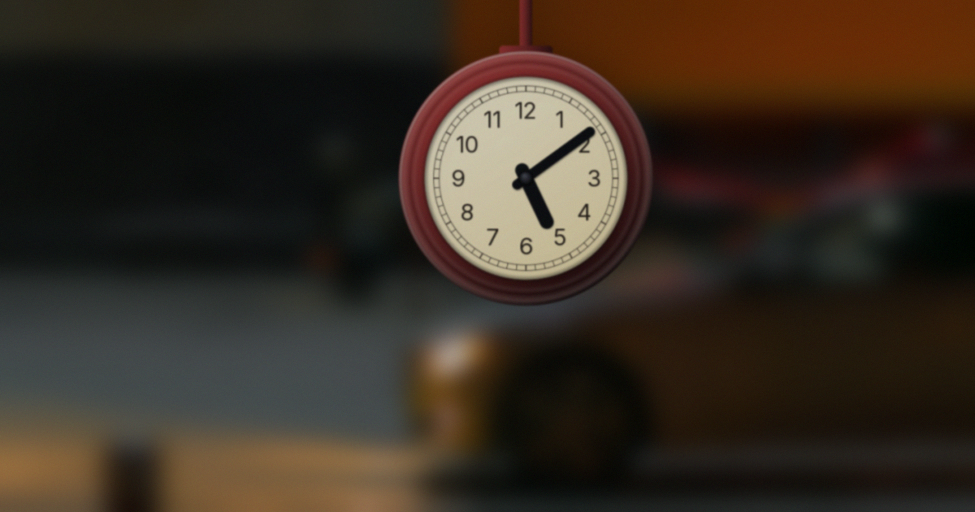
5:09
